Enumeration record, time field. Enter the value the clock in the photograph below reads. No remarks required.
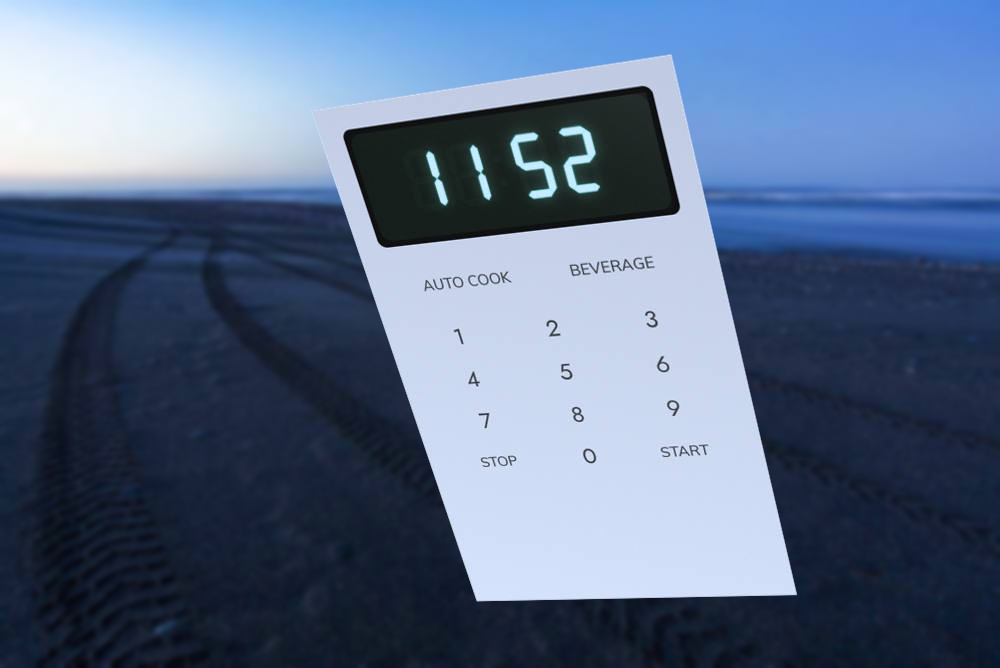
11:52
